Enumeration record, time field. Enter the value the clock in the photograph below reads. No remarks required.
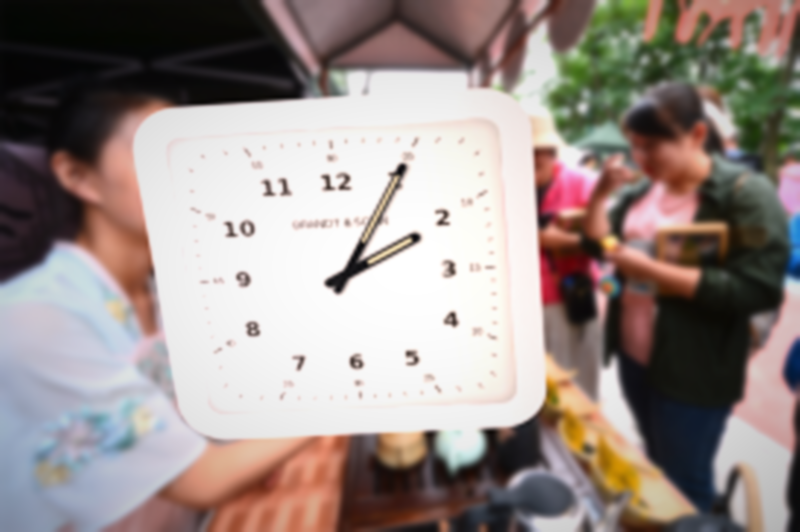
2:05
